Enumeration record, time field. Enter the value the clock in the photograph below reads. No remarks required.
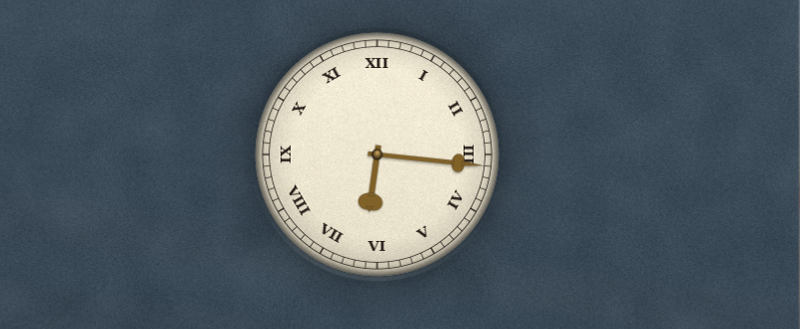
6:16
